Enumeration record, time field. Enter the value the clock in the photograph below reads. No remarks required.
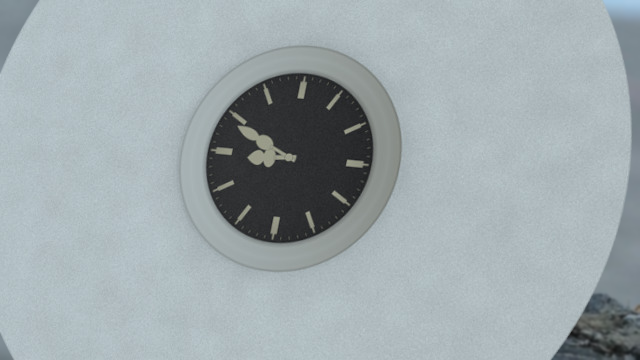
8:49
